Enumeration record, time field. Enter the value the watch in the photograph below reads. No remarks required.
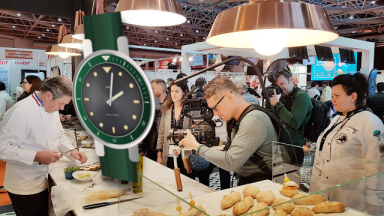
2:02
